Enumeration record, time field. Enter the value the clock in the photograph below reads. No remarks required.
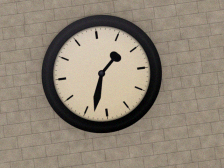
1:33
